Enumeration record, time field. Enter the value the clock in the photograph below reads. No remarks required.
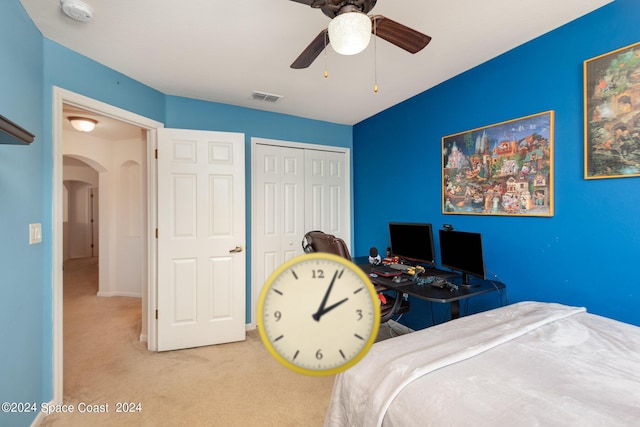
2:04
